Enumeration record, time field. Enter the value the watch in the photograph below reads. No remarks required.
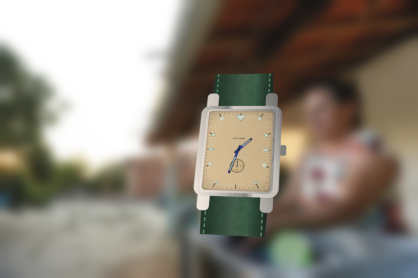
1:33
